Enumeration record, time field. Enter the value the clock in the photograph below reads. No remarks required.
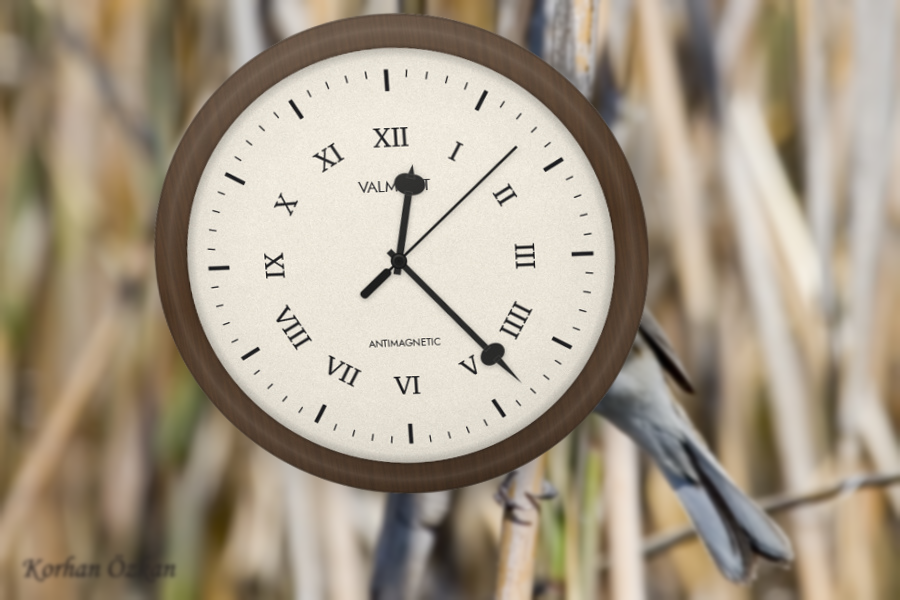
12:23:08
